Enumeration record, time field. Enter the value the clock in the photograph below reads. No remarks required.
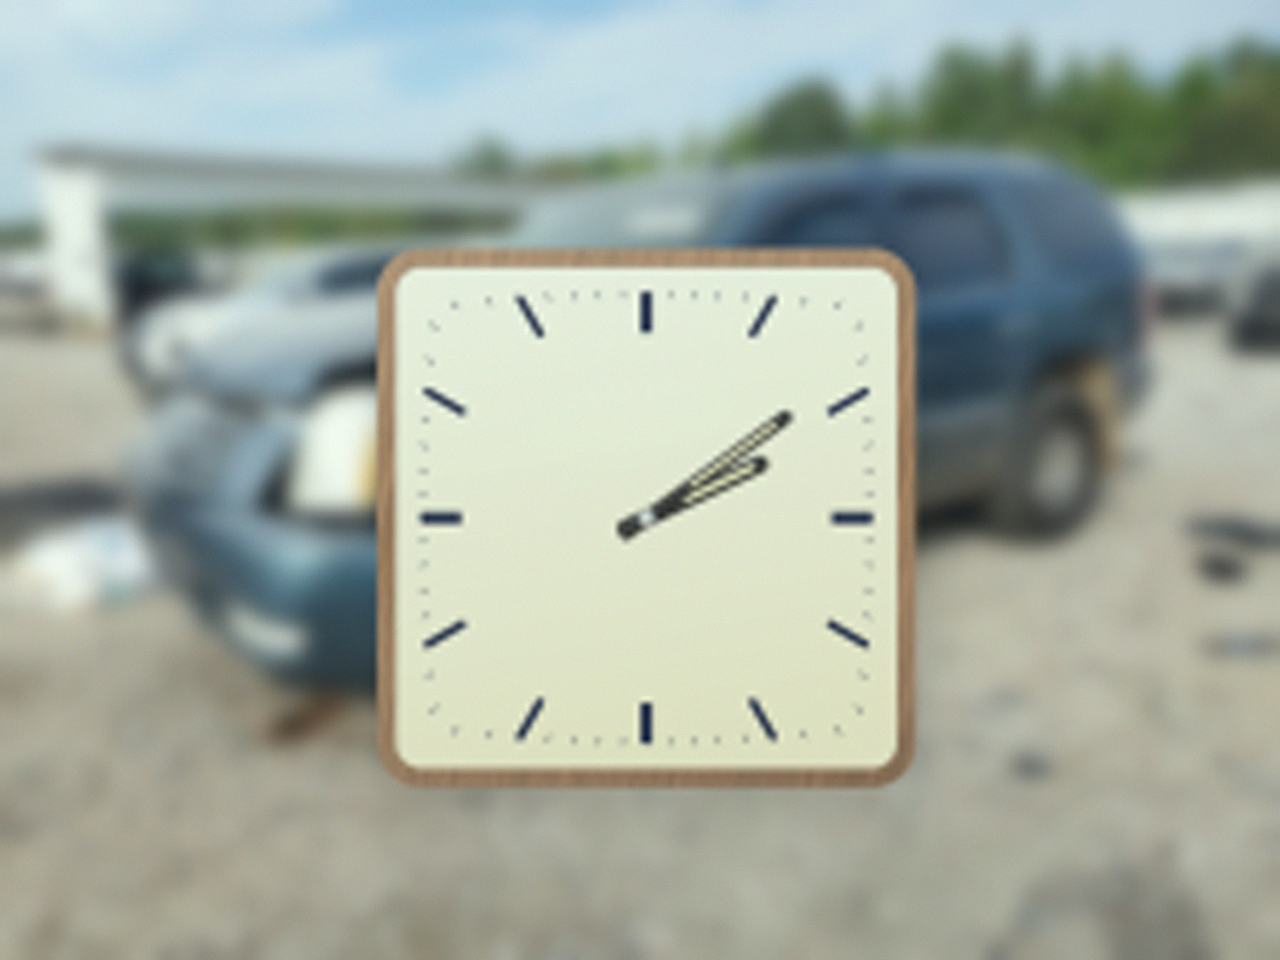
2:09
